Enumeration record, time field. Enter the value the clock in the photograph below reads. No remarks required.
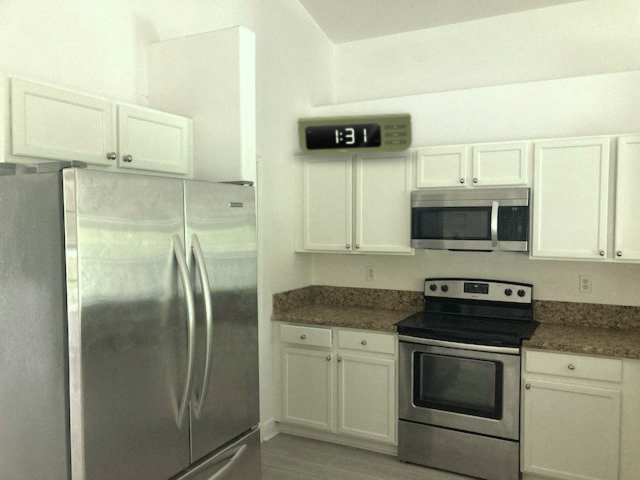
1:31
